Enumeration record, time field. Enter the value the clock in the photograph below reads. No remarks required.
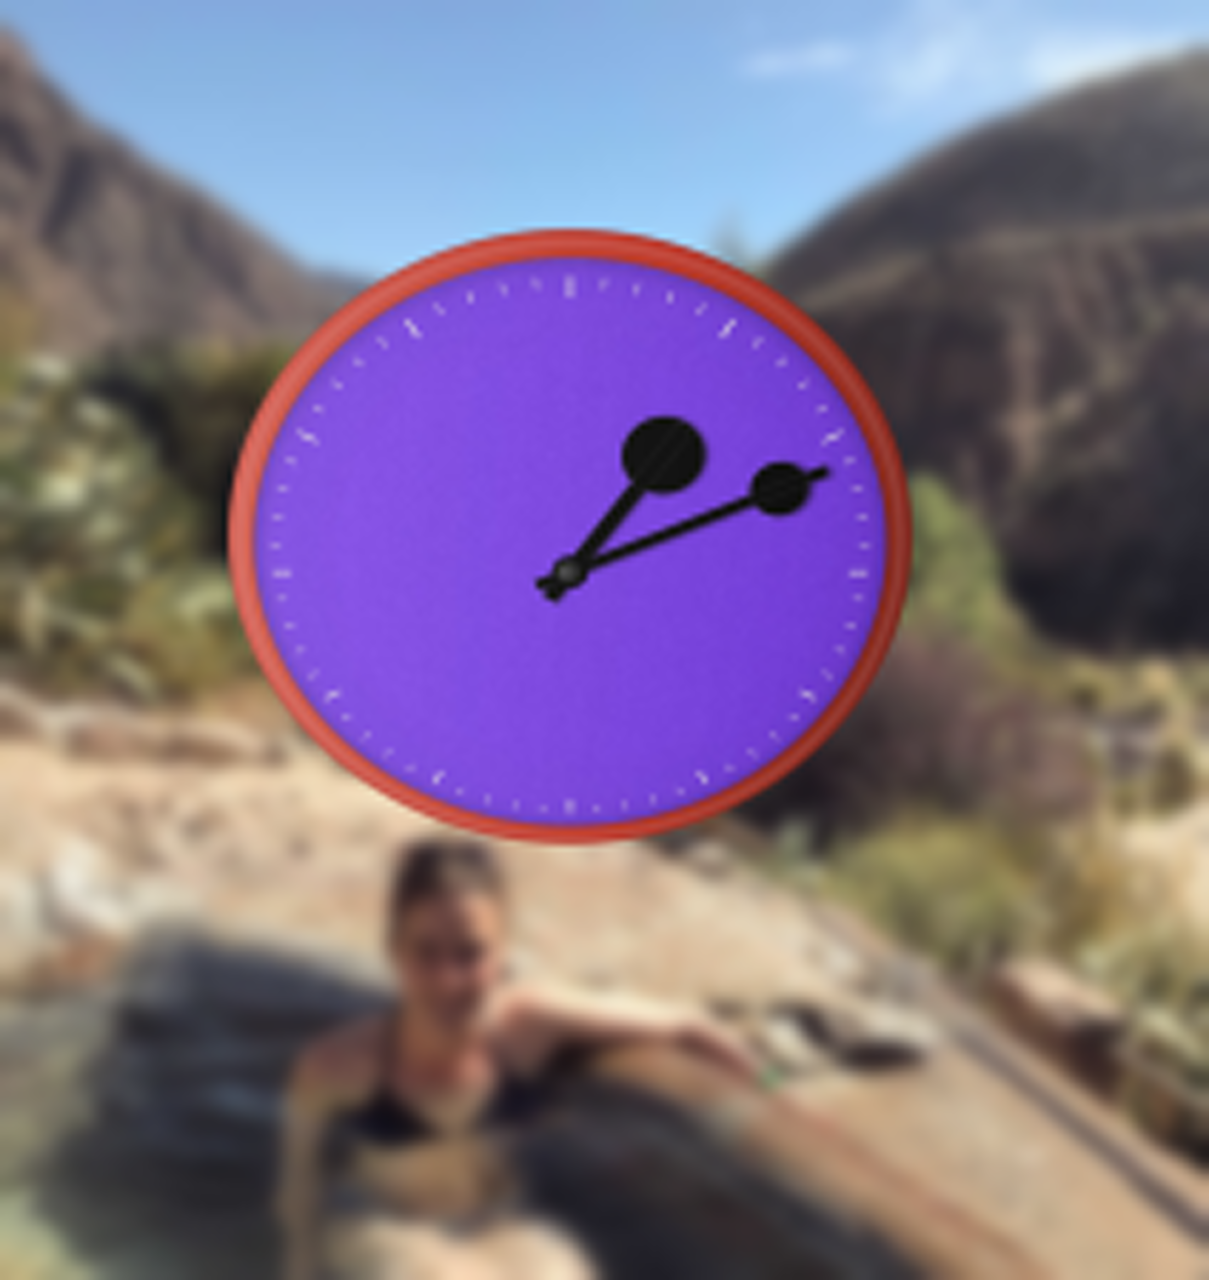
1:11
